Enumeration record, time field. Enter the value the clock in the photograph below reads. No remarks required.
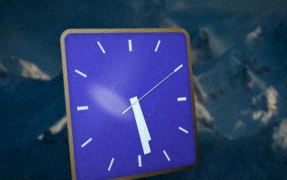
5:28:10
